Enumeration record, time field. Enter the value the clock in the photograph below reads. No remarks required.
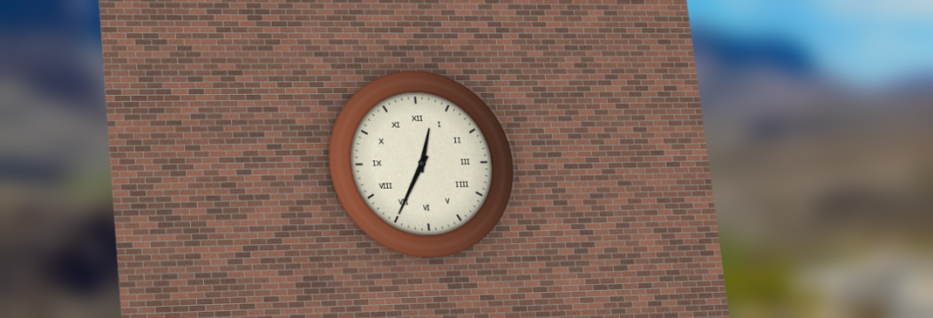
12:35
